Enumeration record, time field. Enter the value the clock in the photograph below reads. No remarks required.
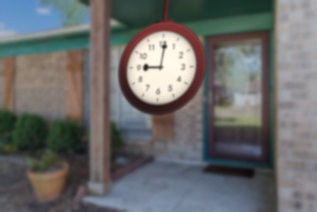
9:01
